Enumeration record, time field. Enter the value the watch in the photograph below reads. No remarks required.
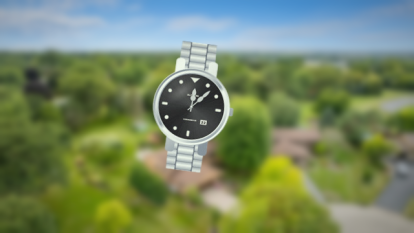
12:07
